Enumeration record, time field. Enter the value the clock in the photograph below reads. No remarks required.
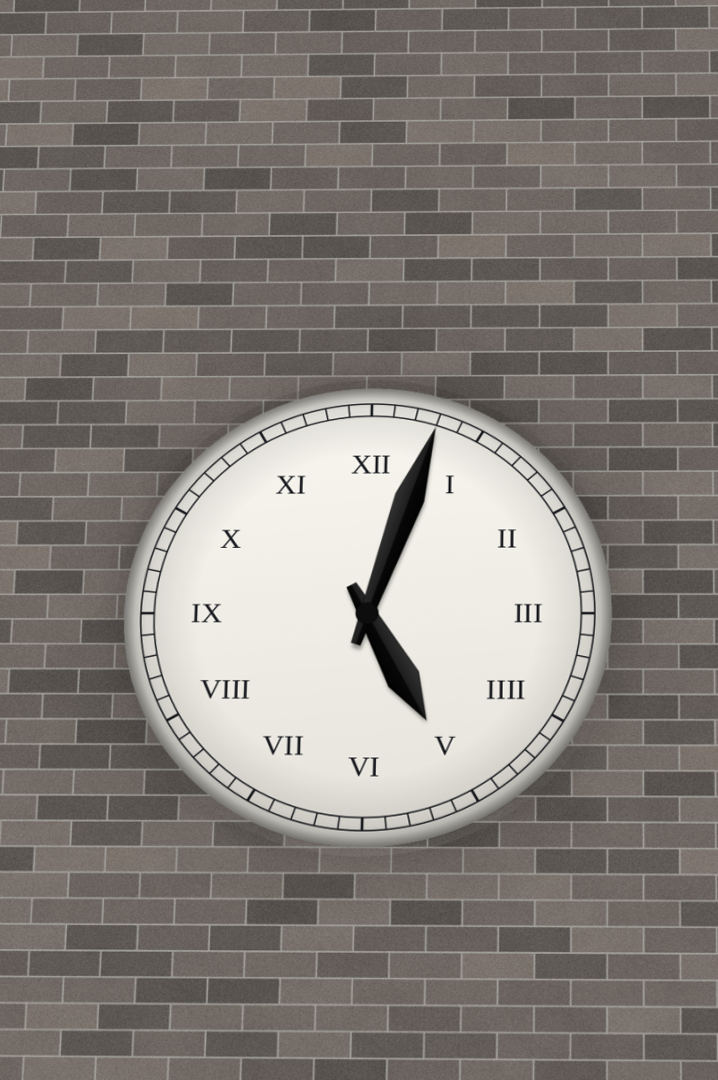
5:03
